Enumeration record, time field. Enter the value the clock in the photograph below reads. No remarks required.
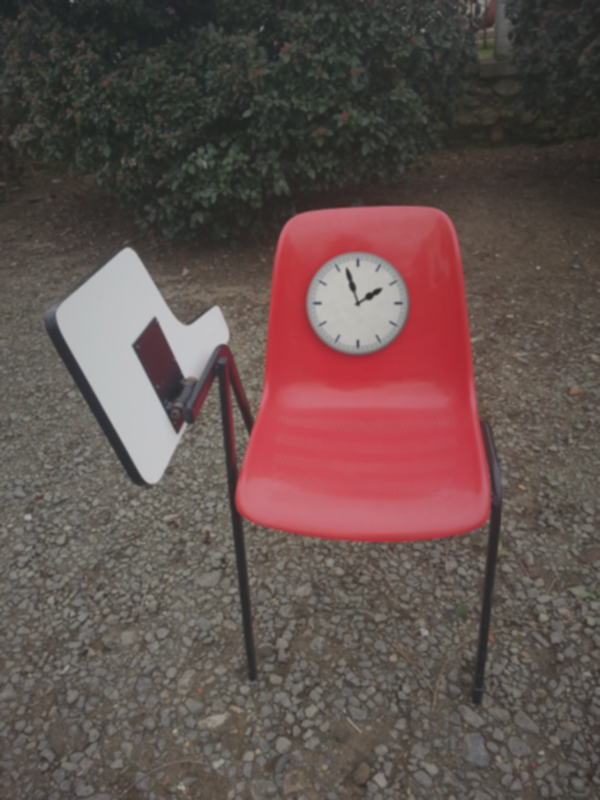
1:57
